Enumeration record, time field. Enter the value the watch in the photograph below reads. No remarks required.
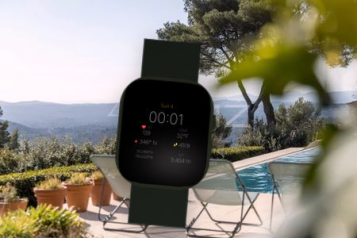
0:01
